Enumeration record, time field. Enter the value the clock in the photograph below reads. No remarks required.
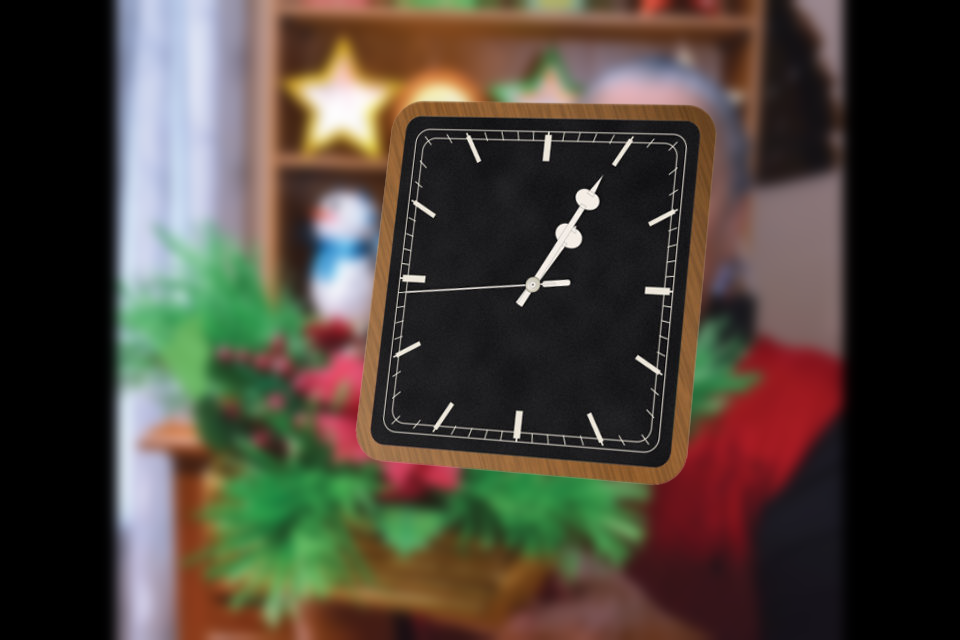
1:04:44
